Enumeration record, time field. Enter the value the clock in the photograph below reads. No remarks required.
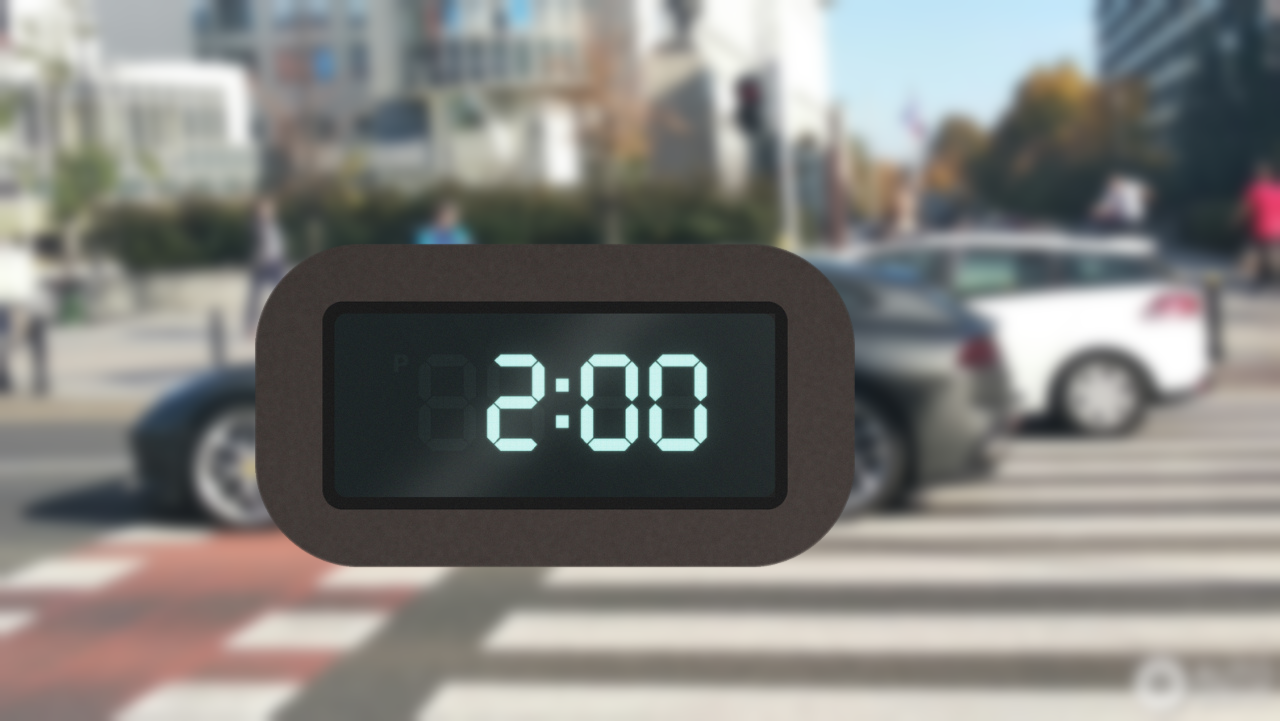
2:00
